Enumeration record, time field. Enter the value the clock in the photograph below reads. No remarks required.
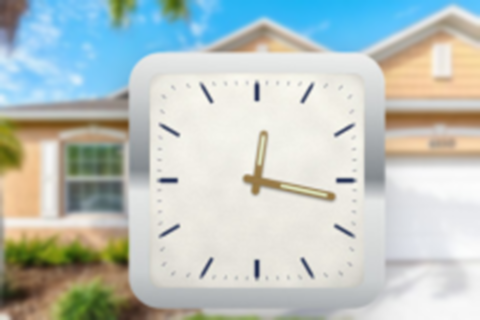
12:17
